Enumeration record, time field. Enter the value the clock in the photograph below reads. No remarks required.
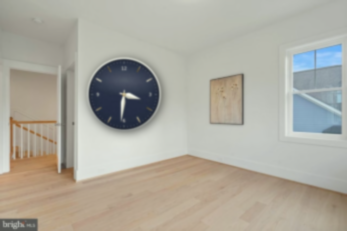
3:31
